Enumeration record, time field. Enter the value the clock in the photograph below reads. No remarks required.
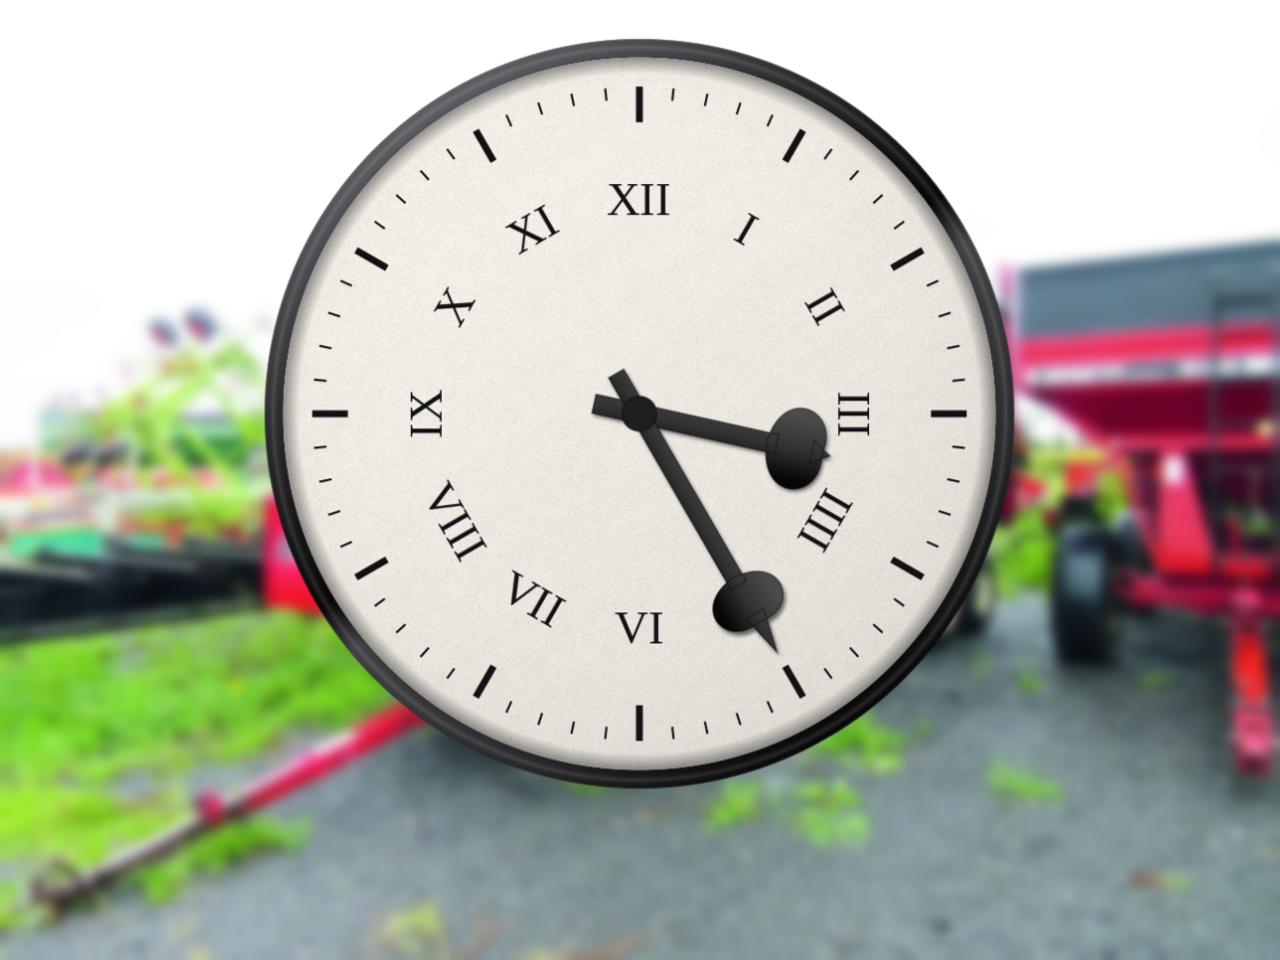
3:25
